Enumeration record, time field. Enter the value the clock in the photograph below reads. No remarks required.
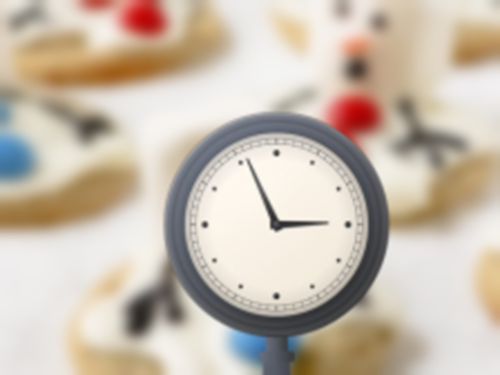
2:56
